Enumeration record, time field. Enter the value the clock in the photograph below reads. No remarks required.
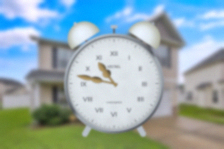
10:47
